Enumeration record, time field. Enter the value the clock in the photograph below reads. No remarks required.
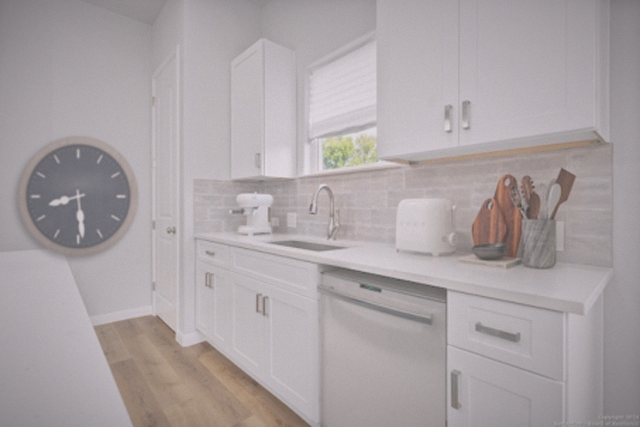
8:29
